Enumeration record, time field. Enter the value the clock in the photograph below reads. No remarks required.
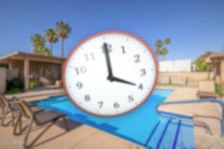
4:00
